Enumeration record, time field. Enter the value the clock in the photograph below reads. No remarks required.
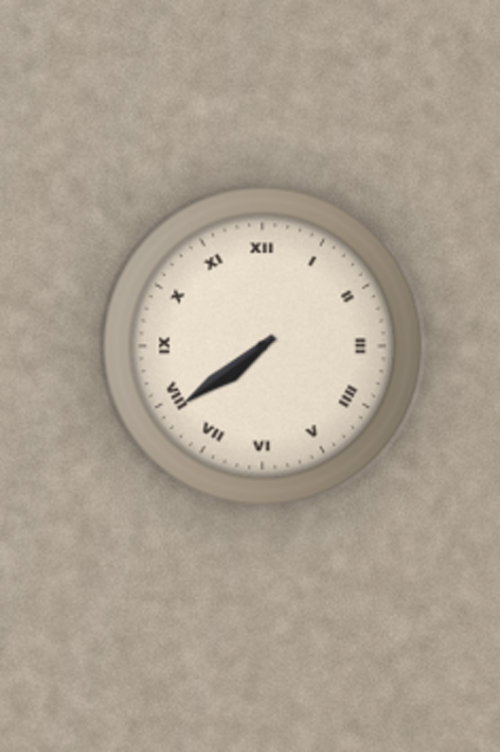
7:39
